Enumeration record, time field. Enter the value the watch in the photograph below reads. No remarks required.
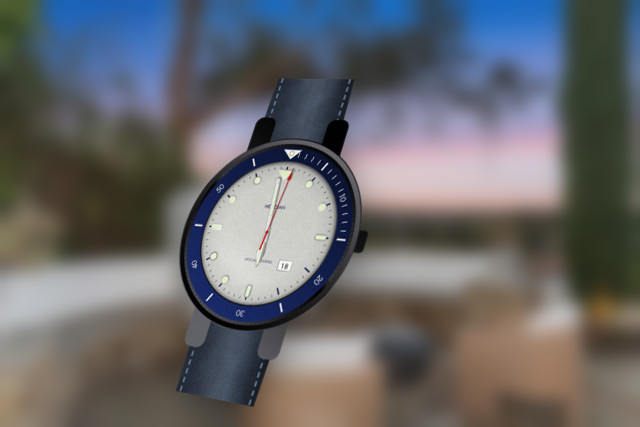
5:59:01
